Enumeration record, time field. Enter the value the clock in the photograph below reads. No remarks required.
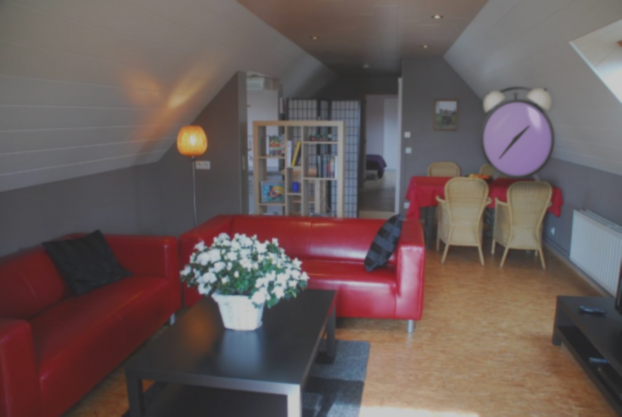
1:37
